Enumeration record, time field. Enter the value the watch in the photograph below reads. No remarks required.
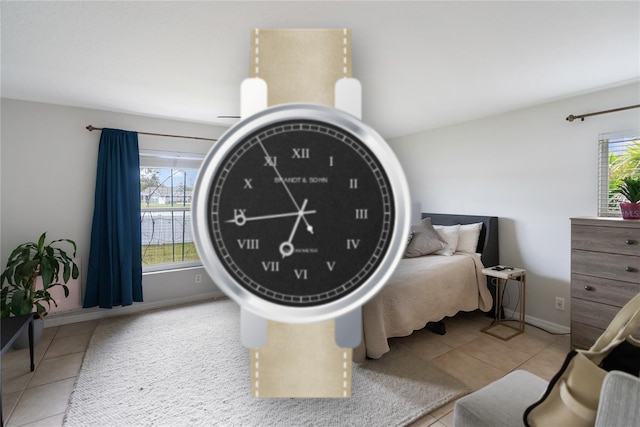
6:43:55
